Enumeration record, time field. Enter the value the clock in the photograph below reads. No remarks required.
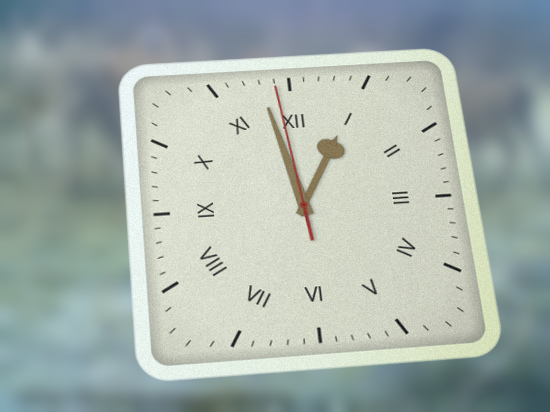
12:57:59
